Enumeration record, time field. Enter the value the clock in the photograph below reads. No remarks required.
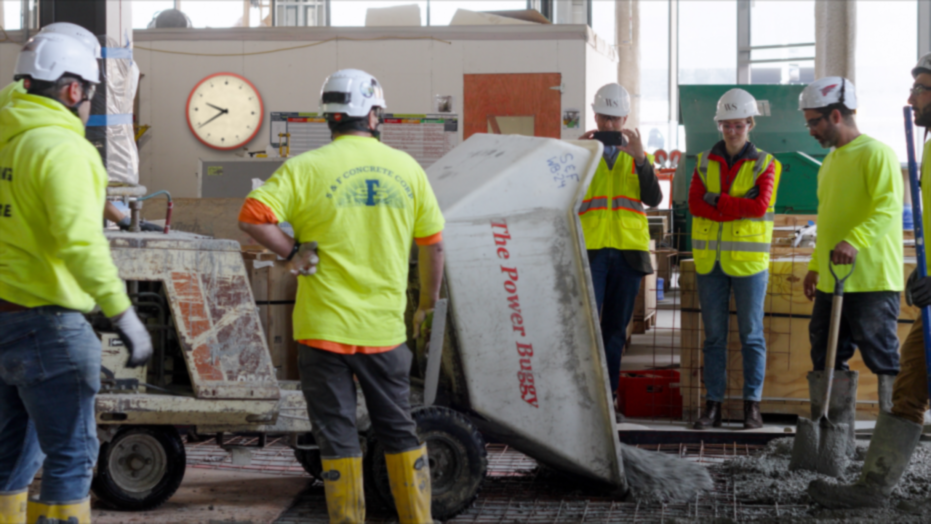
9:39
